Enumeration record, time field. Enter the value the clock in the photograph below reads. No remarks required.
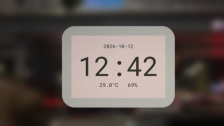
12:42
